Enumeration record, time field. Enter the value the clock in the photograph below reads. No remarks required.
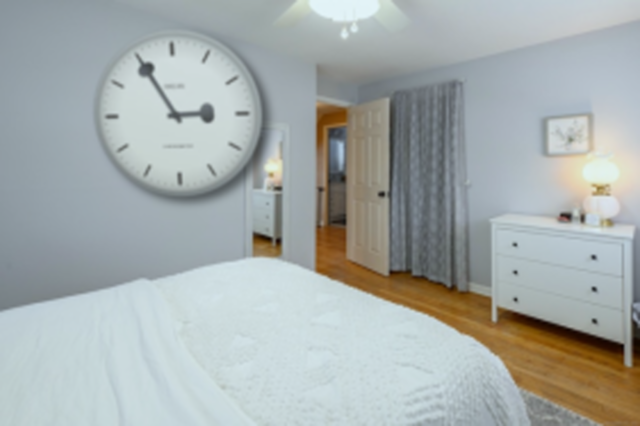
2:55
